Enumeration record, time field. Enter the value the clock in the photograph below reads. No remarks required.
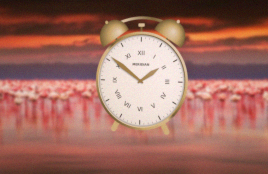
1:51
